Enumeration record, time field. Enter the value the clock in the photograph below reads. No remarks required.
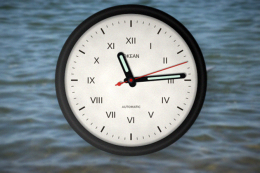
11:14:12
